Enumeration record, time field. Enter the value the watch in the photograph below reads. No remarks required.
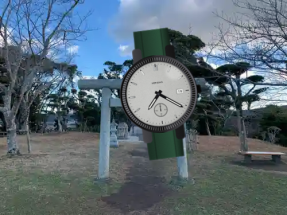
7:21
